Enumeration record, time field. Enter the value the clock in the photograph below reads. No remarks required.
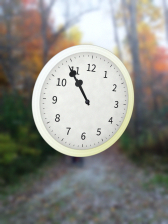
10:54
